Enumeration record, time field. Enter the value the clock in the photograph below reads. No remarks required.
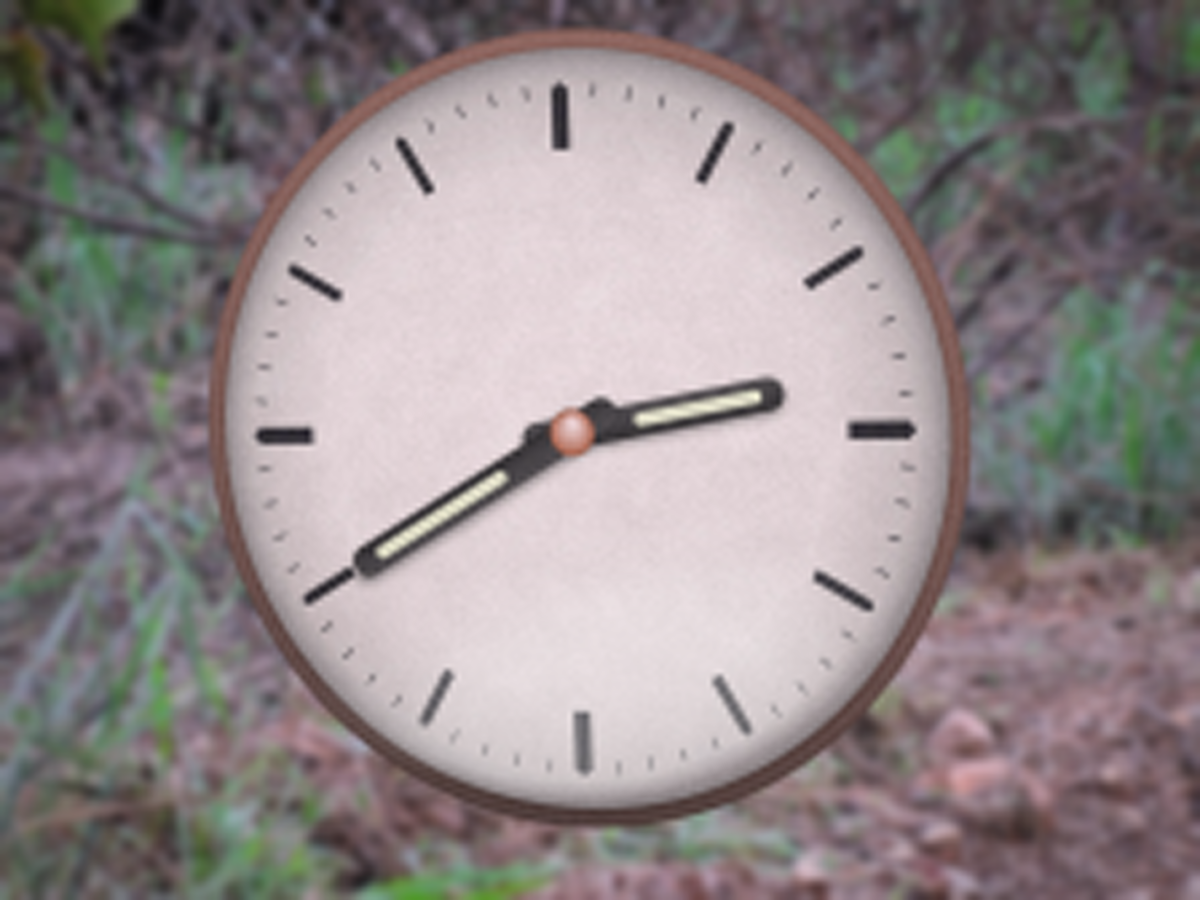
2:40
